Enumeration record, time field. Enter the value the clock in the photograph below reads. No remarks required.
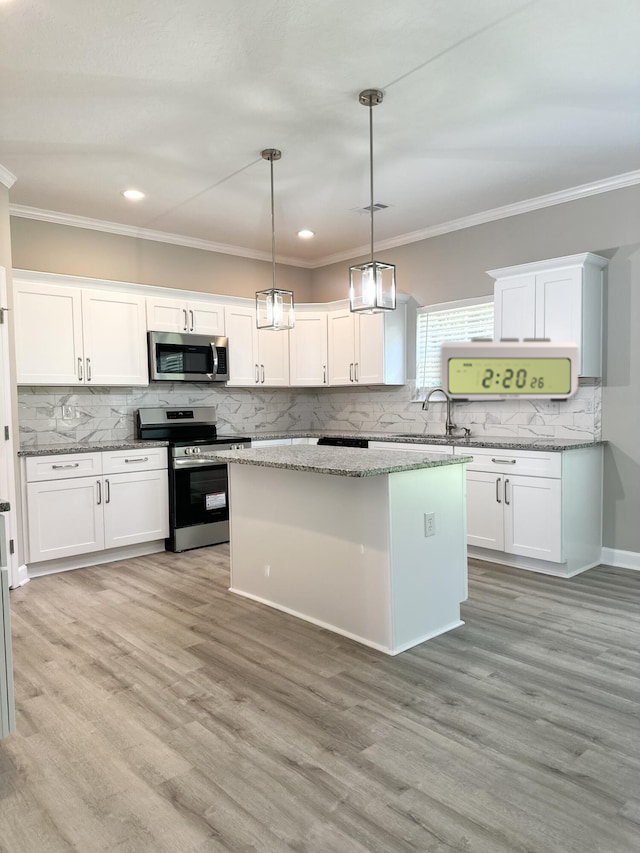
2:20:26
